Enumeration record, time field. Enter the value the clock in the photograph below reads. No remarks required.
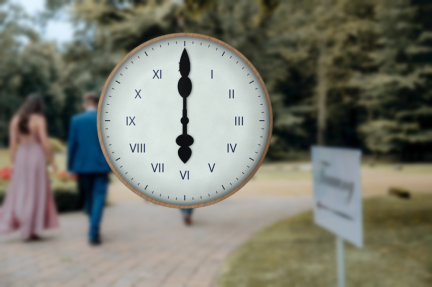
6:00
